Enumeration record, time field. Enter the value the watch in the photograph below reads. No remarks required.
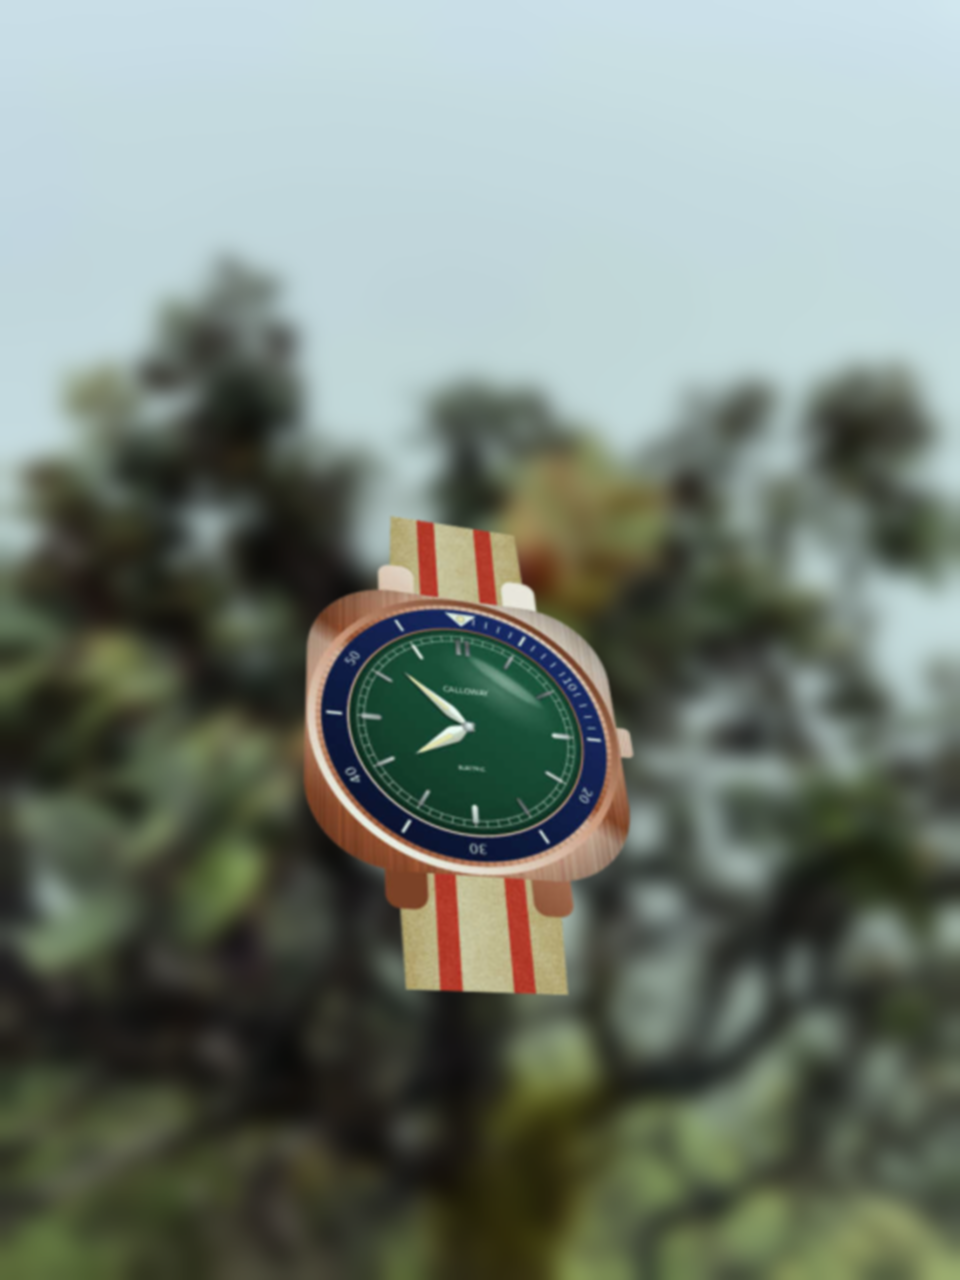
7:52
